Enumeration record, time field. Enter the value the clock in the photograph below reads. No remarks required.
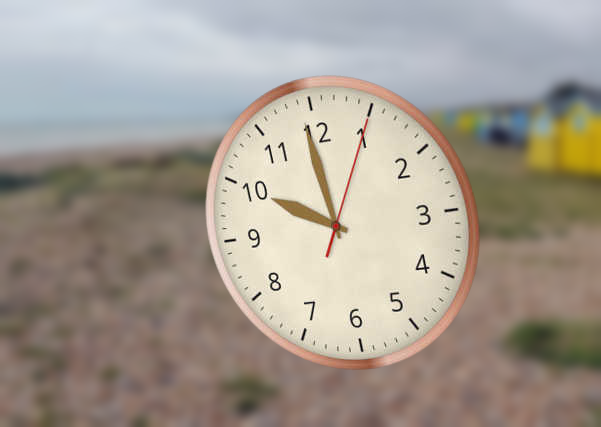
9:59:05
